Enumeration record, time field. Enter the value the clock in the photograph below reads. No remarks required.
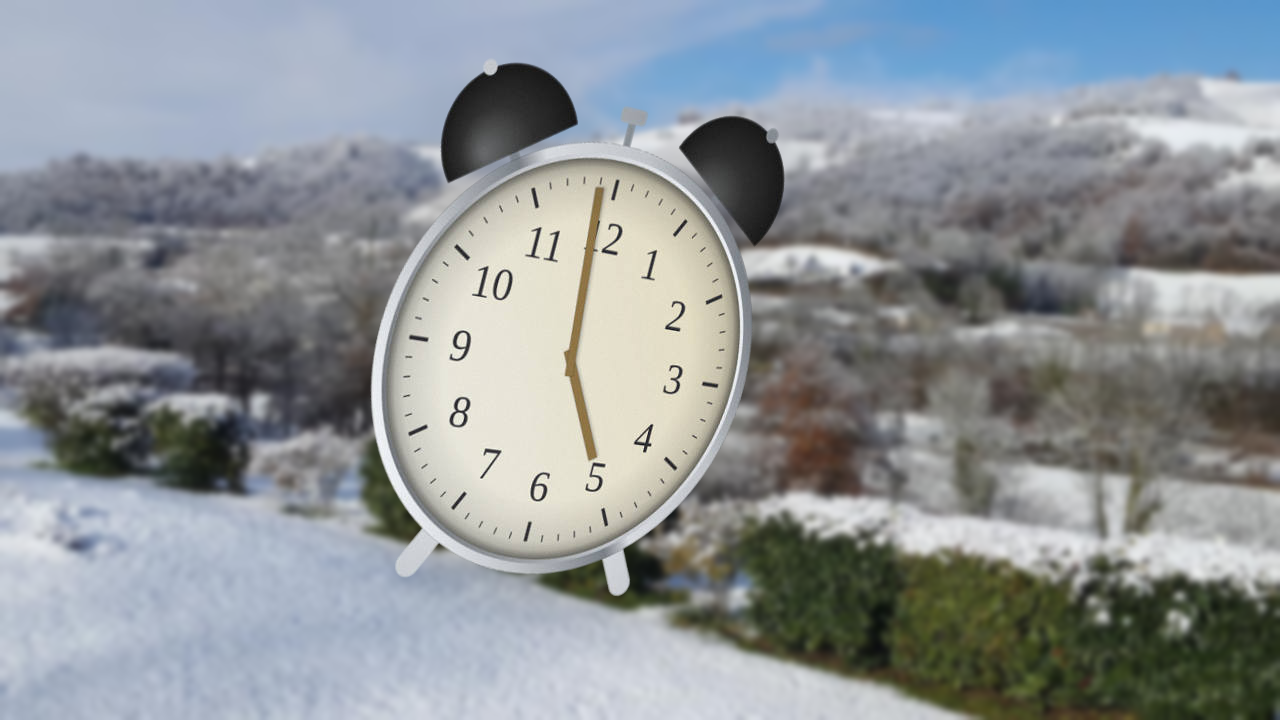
4:59
